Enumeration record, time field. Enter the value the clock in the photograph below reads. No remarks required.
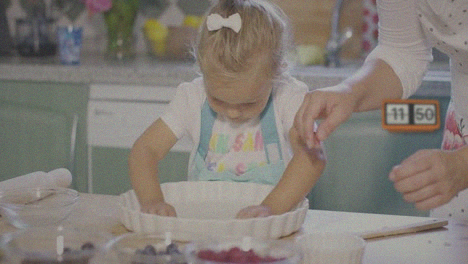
11:50
